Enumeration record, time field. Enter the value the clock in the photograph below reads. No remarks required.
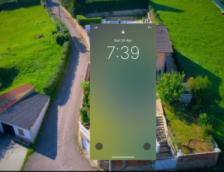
7:39
